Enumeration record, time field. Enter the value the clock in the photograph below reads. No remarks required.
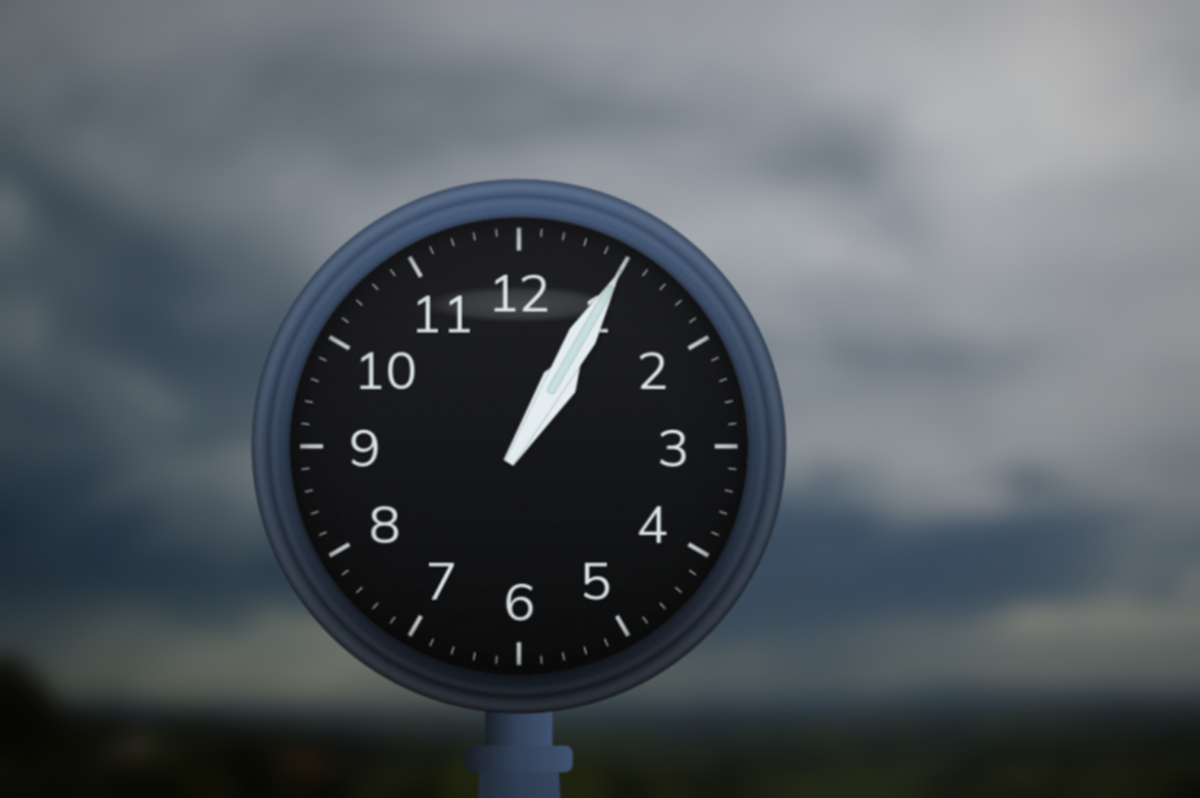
1:05
